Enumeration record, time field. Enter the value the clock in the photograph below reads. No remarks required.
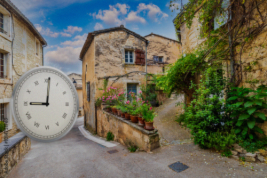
9:01
